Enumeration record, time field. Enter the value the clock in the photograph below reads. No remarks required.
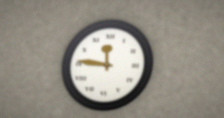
11:46
